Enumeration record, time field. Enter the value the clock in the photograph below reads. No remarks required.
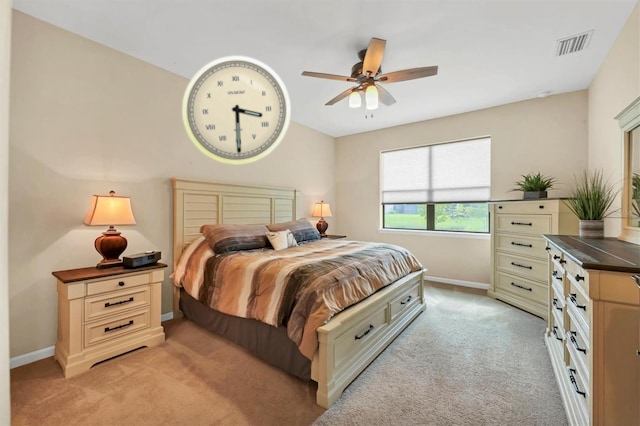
3:30
